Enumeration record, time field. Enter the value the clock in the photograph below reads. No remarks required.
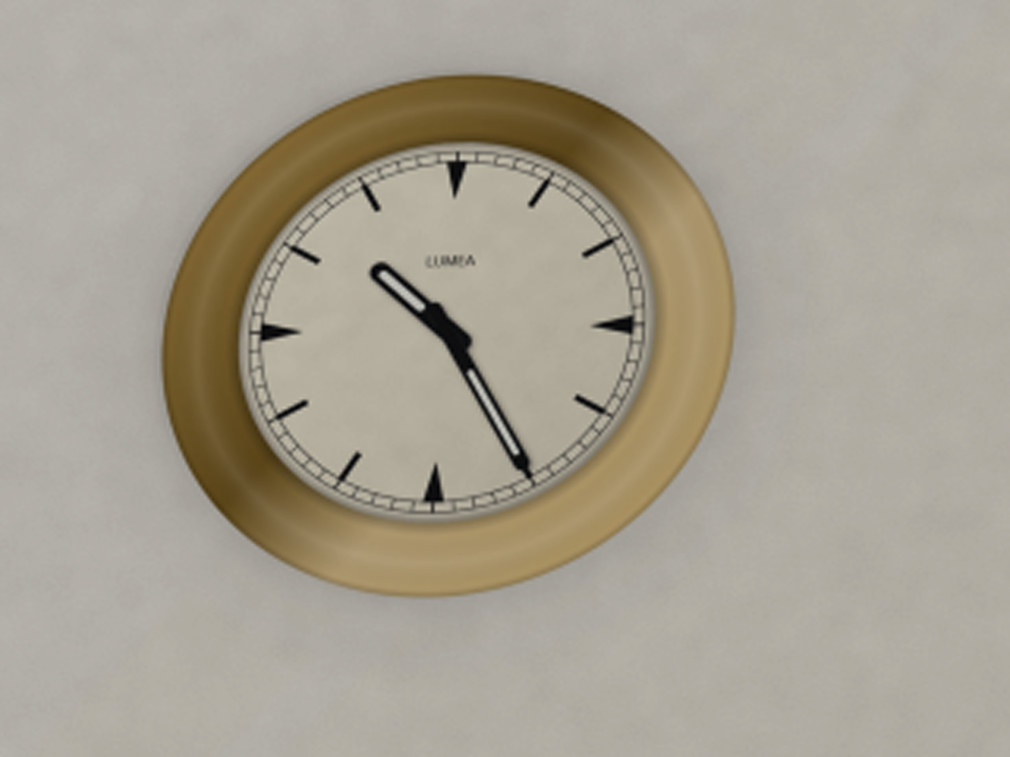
10:25
